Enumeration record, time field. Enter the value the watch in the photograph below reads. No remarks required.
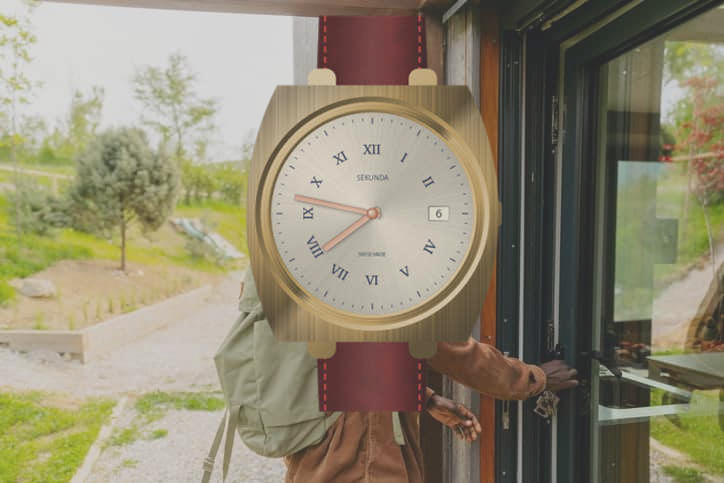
7:47
